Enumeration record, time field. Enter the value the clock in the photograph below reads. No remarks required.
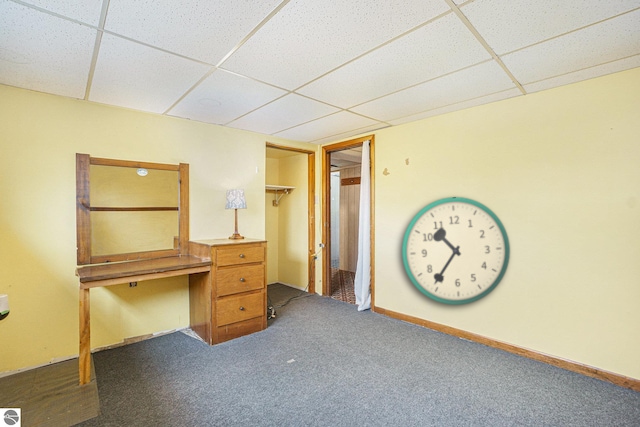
10:36
